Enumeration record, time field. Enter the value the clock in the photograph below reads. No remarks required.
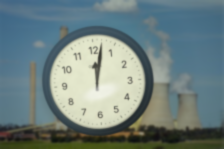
12:02
